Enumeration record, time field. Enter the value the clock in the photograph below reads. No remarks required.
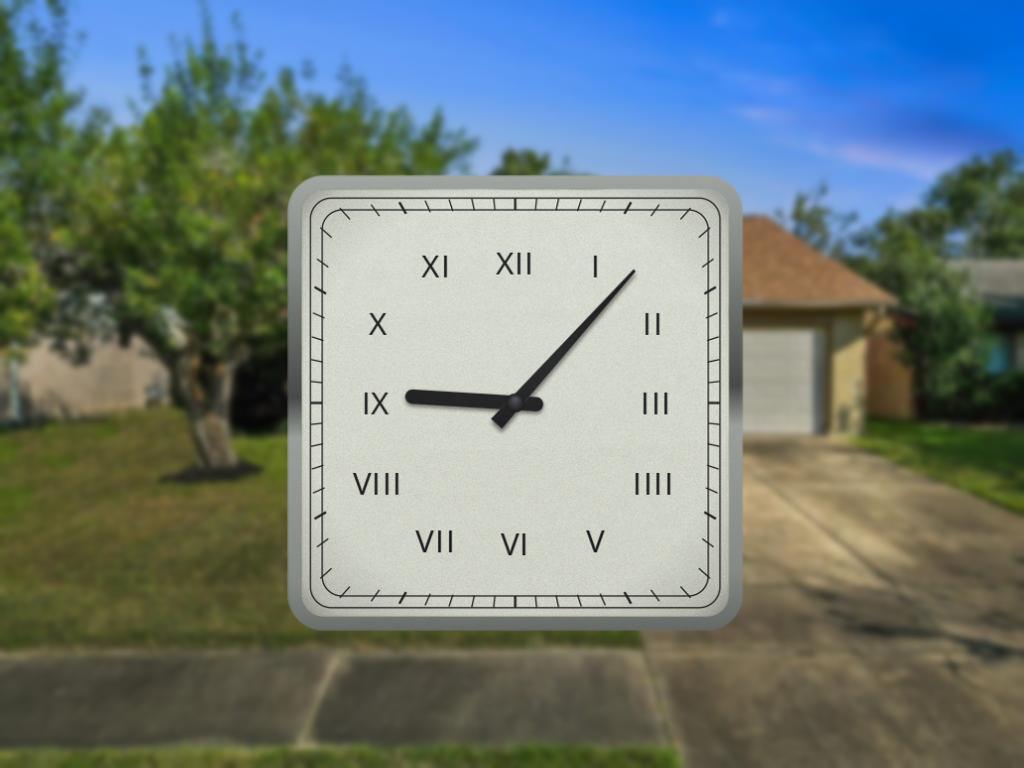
9:07
